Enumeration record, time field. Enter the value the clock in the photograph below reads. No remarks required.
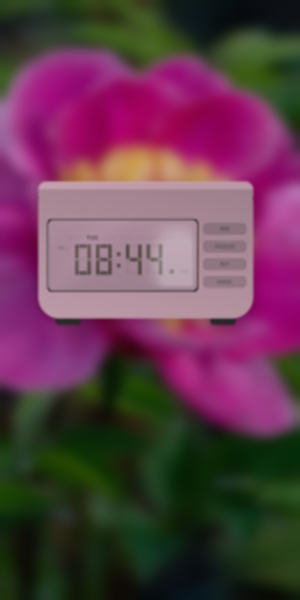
8:44
